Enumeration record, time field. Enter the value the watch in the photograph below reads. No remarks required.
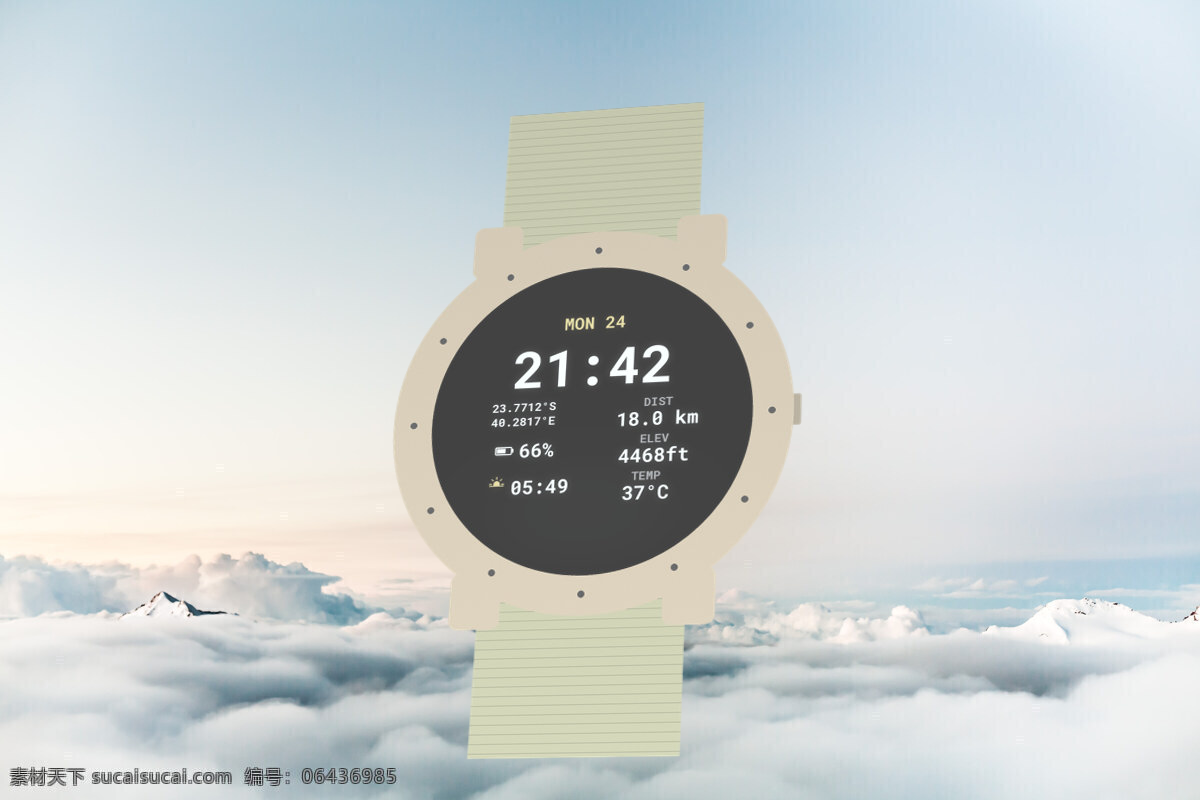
21:42
